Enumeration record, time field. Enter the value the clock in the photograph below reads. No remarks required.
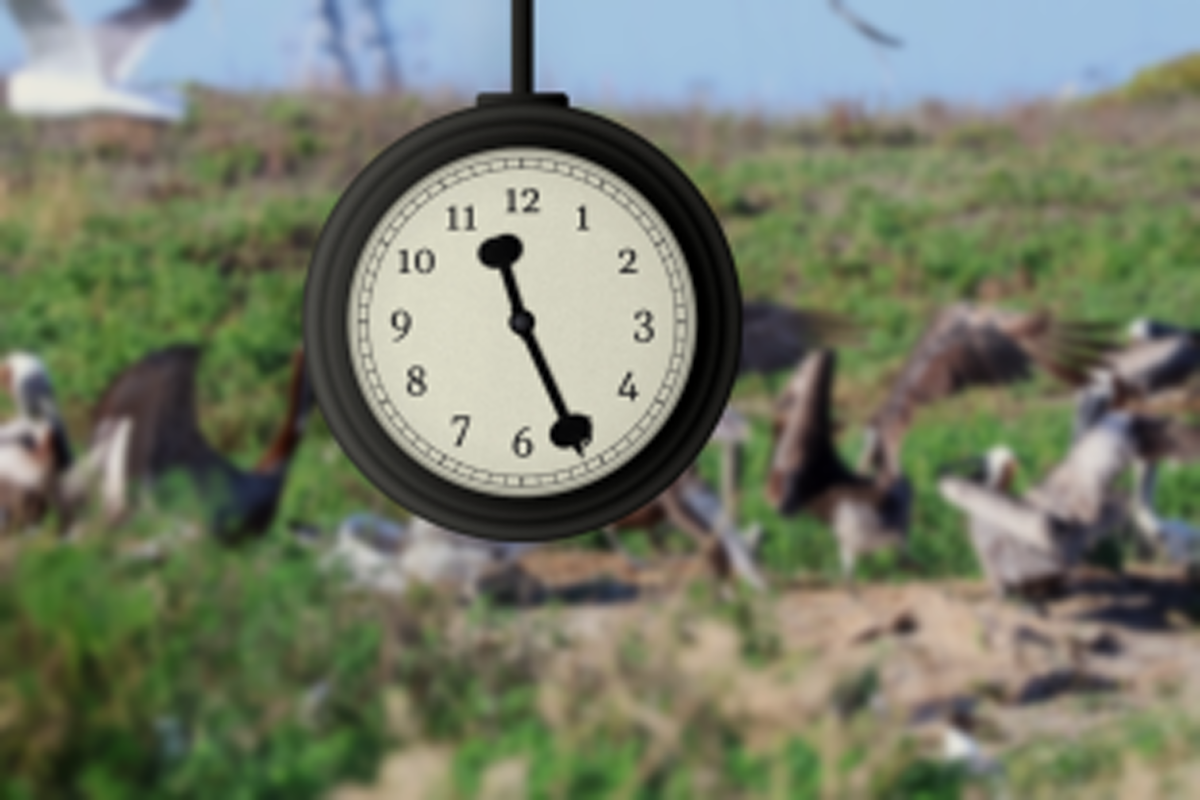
11:26
